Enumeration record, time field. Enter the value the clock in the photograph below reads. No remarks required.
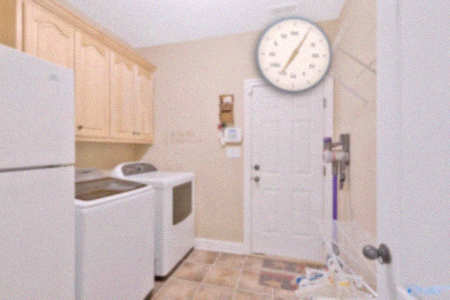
7:05
